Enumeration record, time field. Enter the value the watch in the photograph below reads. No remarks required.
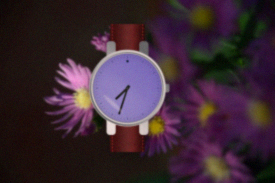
7:33
